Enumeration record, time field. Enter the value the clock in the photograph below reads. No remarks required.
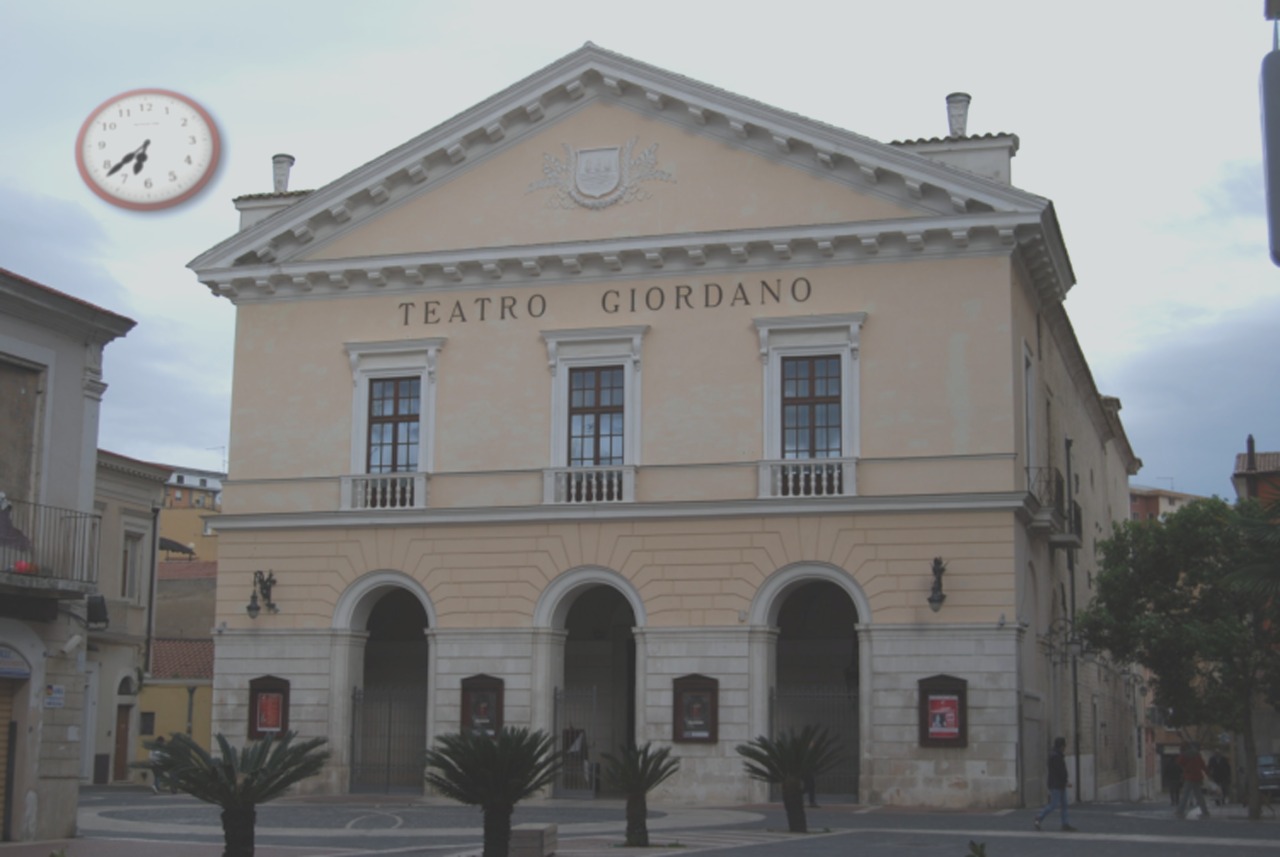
6:38
